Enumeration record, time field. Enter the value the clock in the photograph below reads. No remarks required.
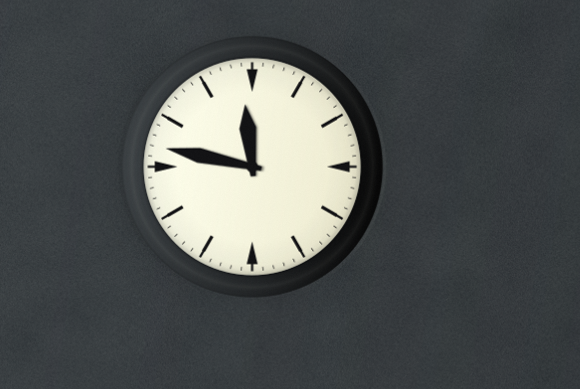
11:47
